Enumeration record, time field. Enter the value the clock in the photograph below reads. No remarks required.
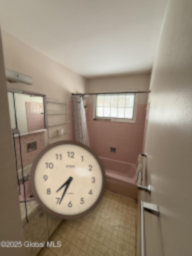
7:34
